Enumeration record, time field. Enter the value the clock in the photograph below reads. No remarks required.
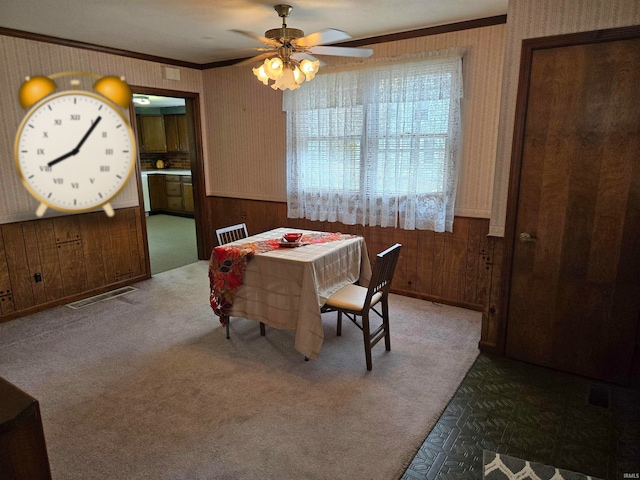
8:06
